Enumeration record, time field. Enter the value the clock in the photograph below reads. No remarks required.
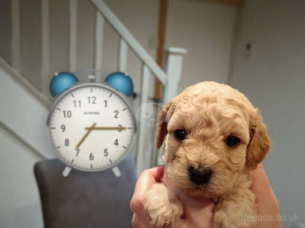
7:15
